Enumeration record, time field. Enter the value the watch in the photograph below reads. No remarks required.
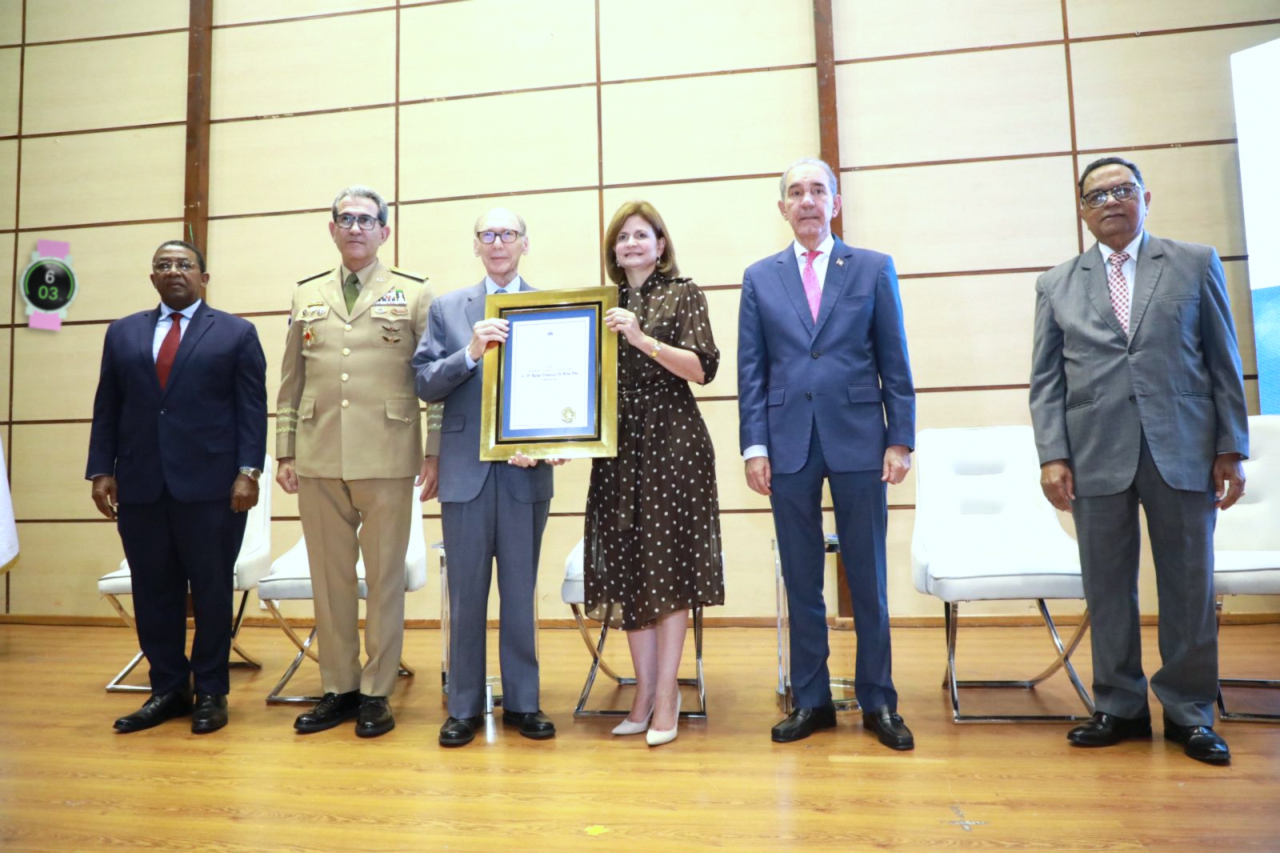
6:03
